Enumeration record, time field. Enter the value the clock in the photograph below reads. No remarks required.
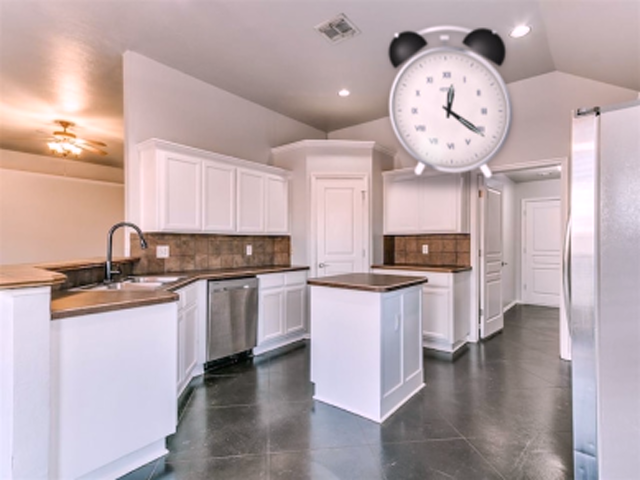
12:21
